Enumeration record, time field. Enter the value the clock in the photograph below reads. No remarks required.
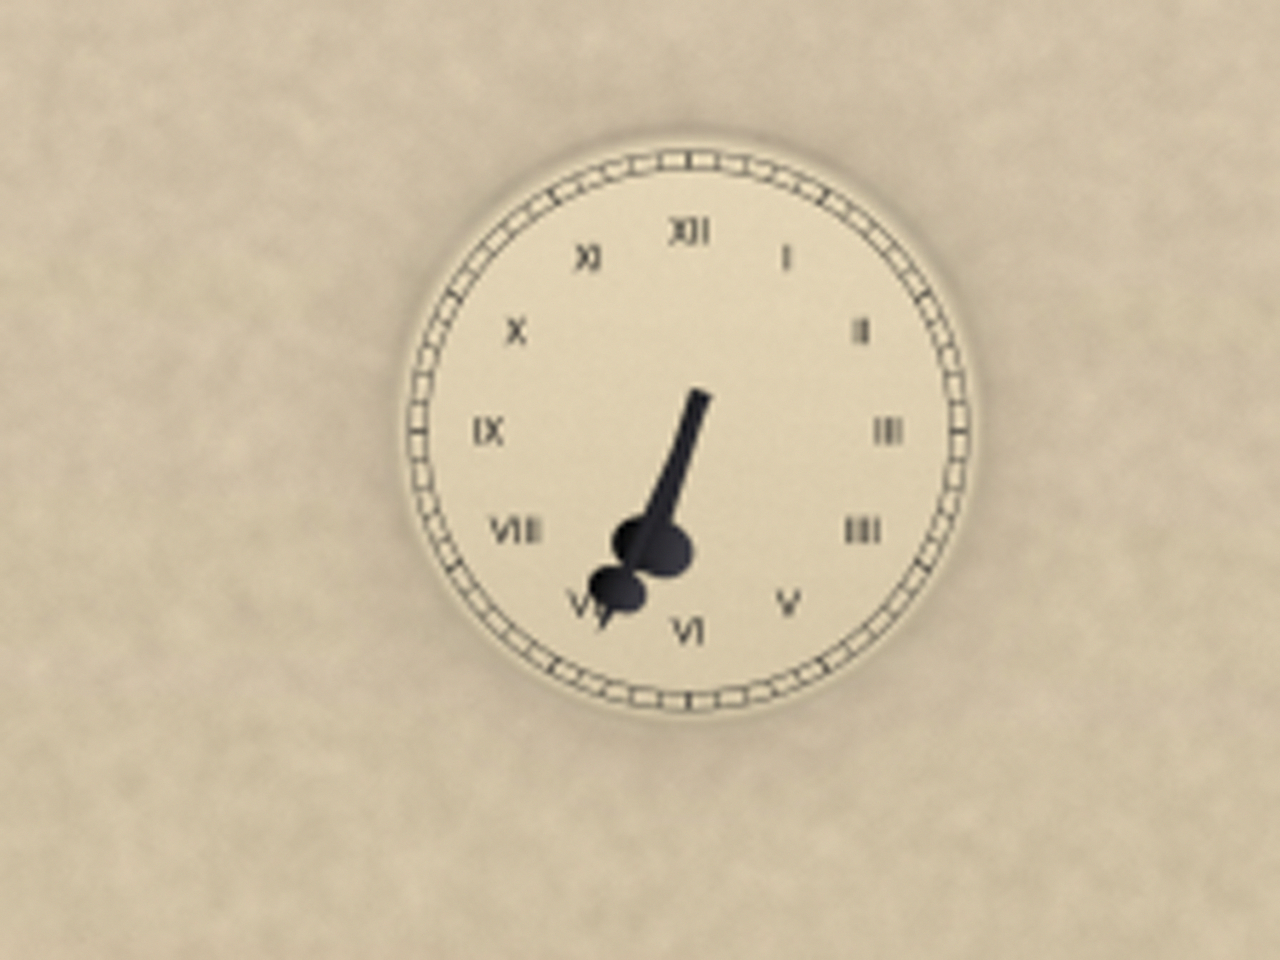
6:34
